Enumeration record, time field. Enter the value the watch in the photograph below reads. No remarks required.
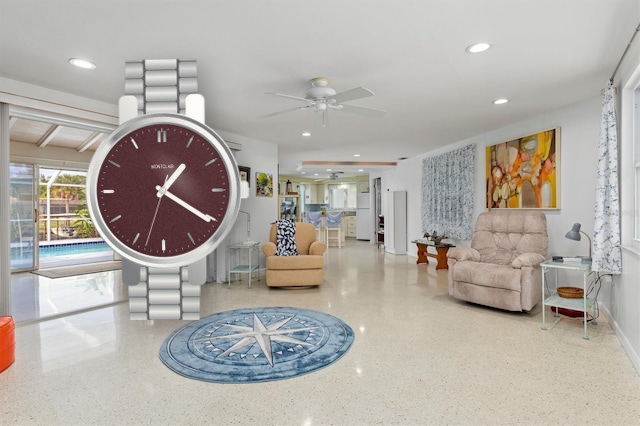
1:20:33
